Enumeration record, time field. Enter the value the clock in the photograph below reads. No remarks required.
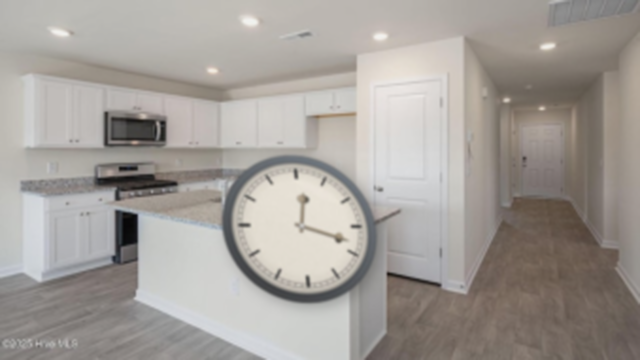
12:18
